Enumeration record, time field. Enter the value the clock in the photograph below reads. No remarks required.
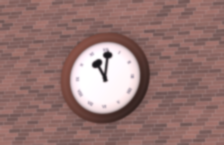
11:01
